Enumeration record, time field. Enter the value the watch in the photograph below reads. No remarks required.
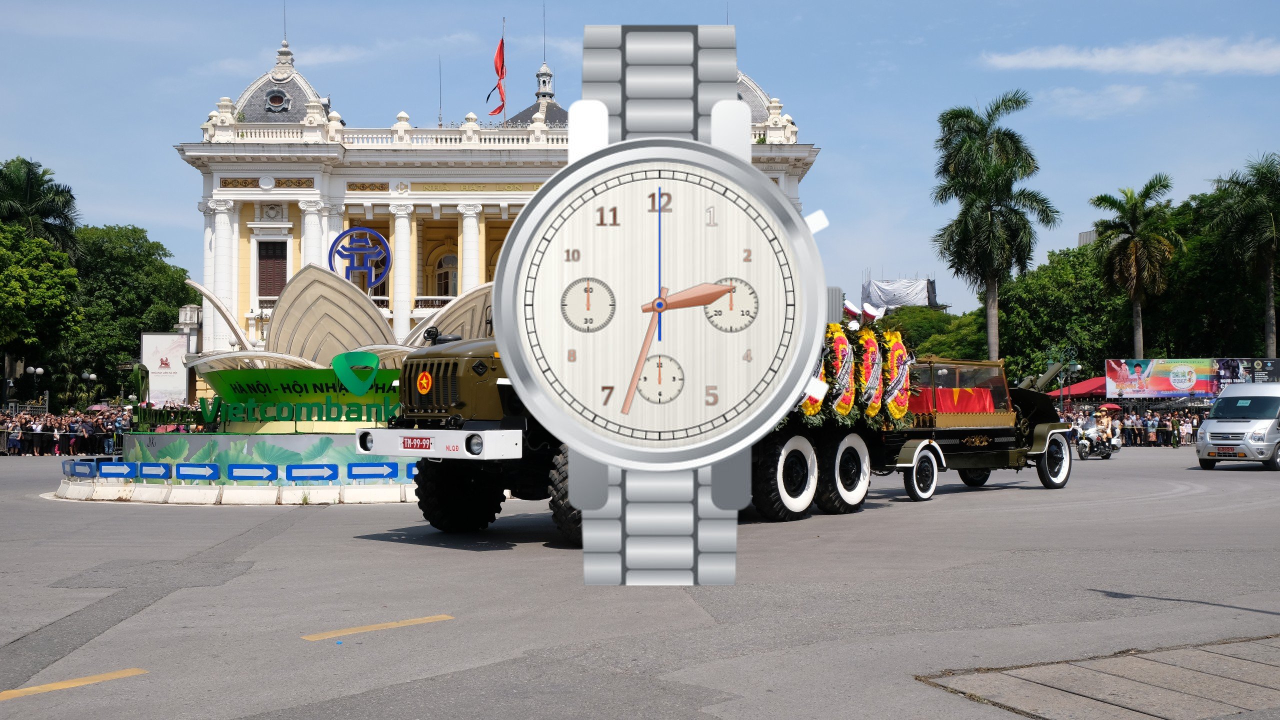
2:33
